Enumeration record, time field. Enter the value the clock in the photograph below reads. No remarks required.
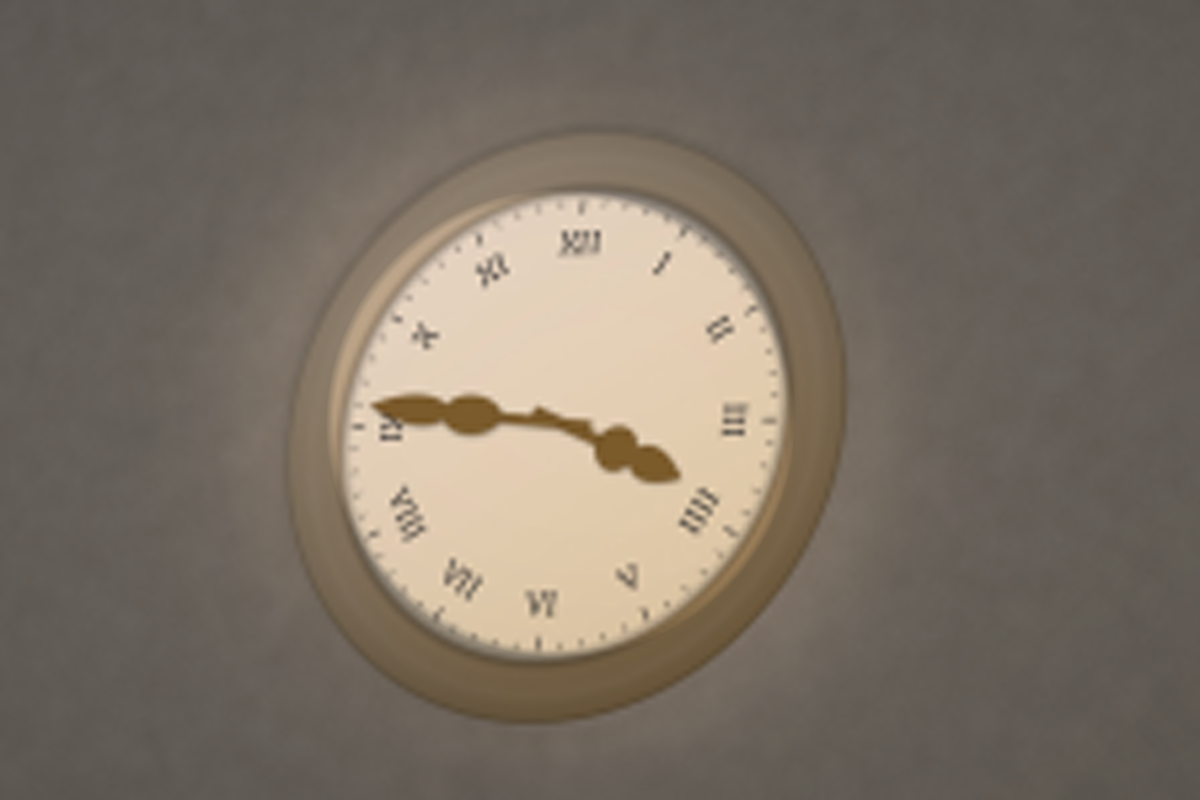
3:46
